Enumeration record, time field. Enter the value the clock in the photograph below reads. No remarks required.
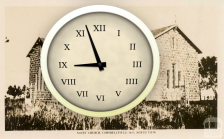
8:57
